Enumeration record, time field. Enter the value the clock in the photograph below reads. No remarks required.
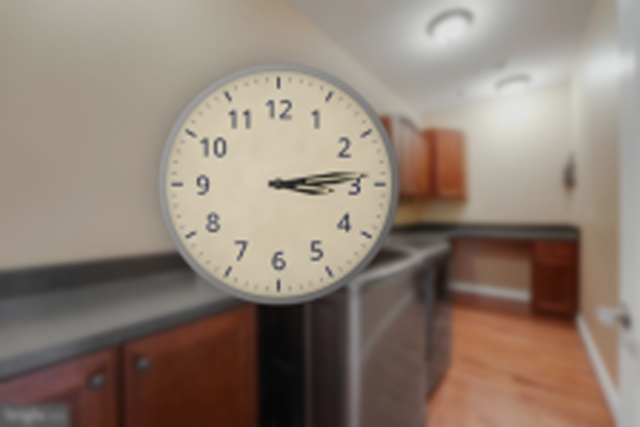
3:14
